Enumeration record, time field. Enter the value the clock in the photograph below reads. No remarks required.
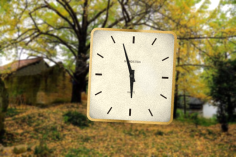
5:57
